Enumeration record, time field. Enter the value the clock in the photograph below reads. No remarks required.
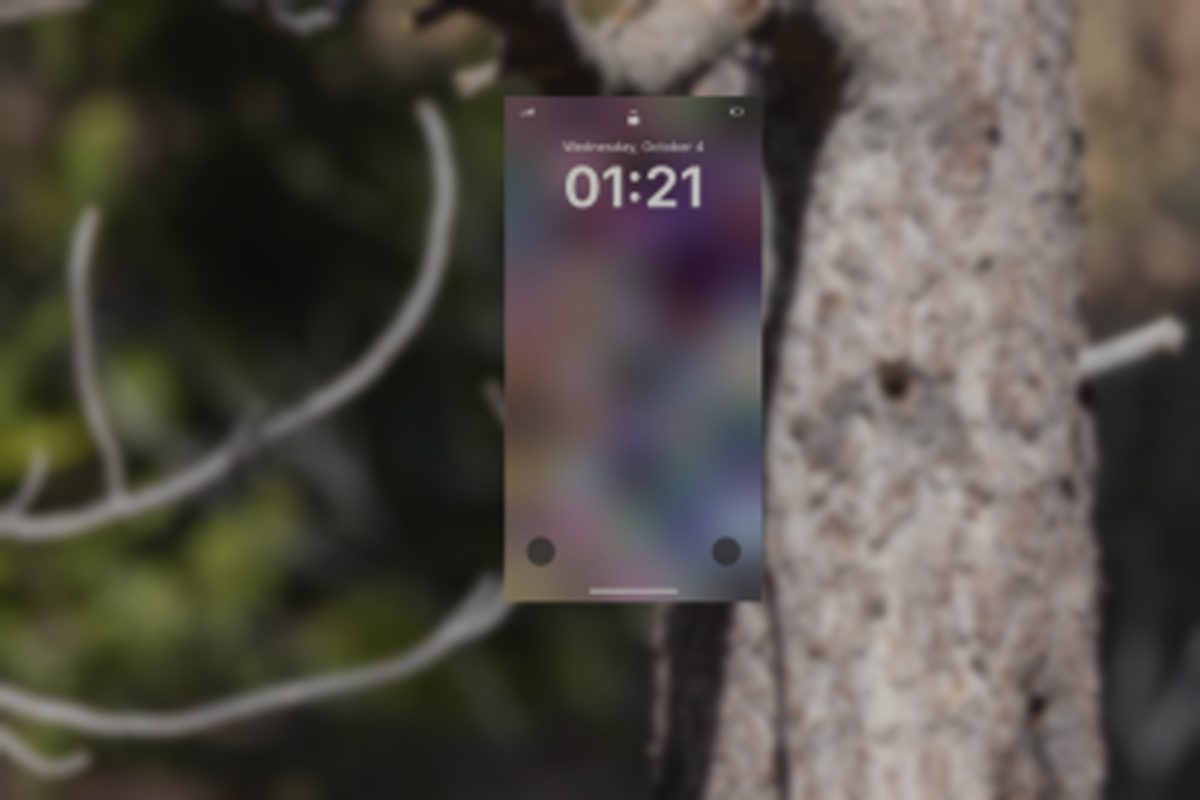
1:21
